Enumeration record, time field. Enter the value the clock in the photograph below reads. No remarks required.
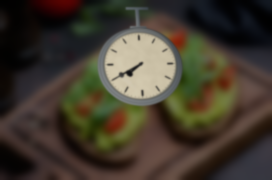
7:40
